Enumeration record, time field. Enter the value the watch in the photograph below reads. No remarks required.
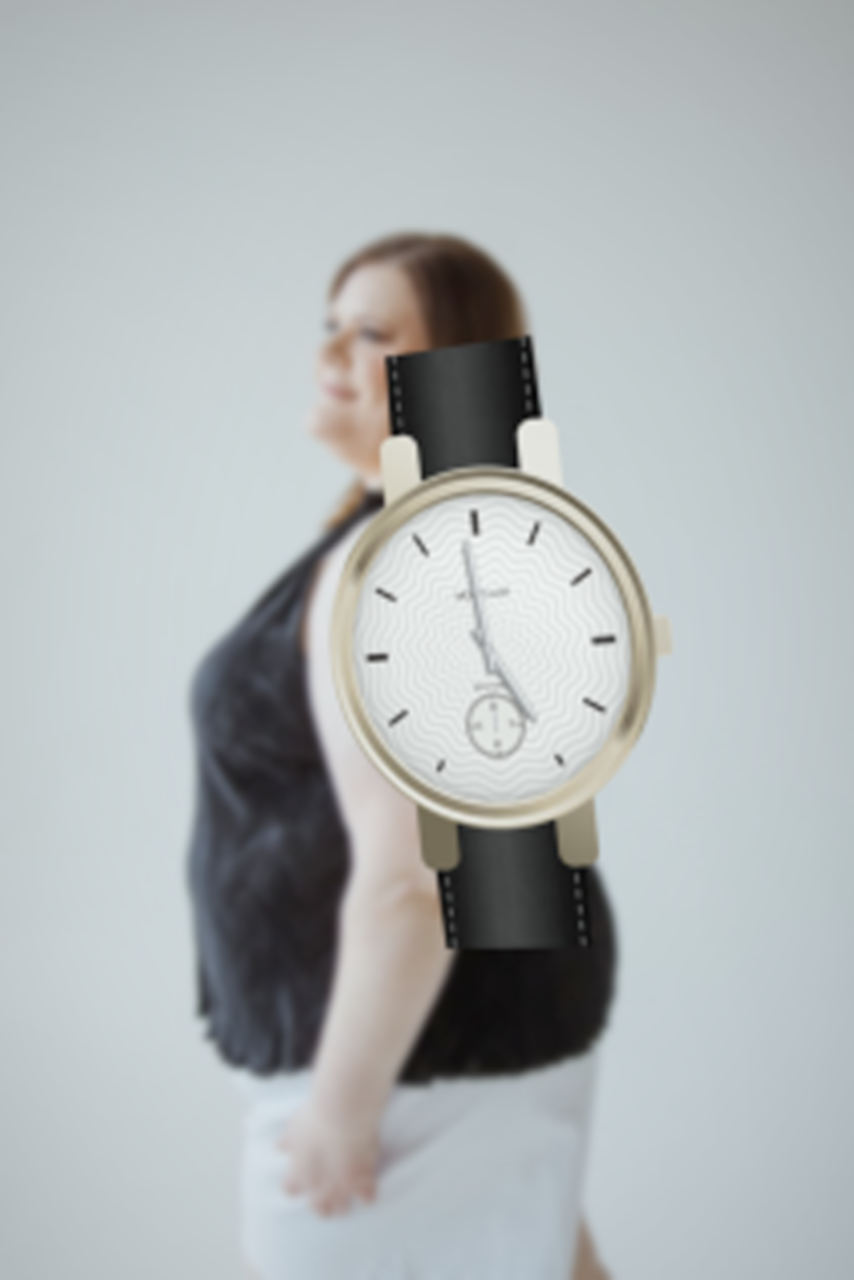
4:59
